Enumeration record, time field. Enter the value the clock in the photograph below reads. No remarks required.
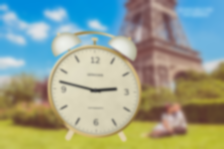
2:47
